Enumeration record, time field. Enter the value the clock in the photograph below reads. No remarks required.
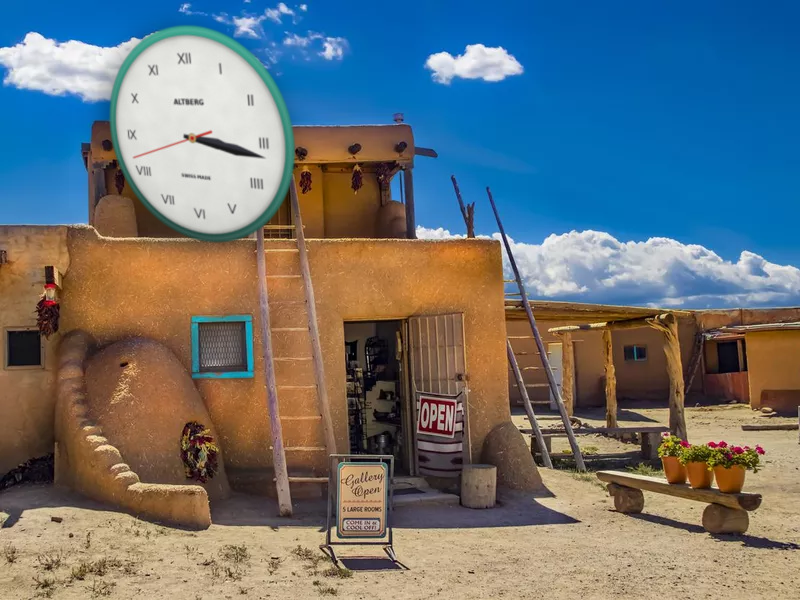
3:16:42
